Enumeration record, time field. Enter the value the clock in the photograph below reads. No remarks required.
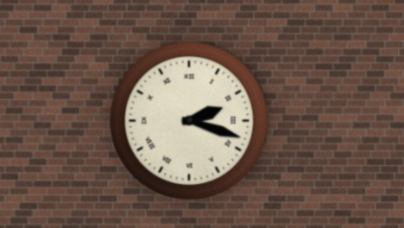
2:18
